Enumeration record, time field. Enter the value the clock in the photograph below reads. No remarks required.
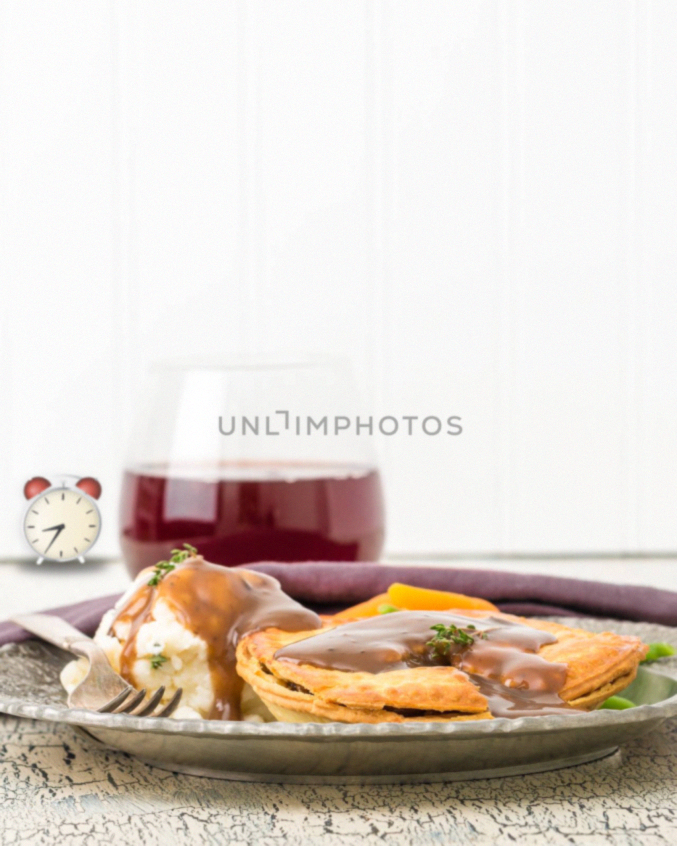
8:35
